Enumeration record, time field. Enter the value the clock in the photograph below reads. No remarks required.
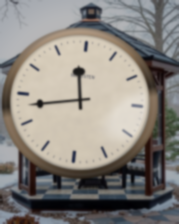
11:43
